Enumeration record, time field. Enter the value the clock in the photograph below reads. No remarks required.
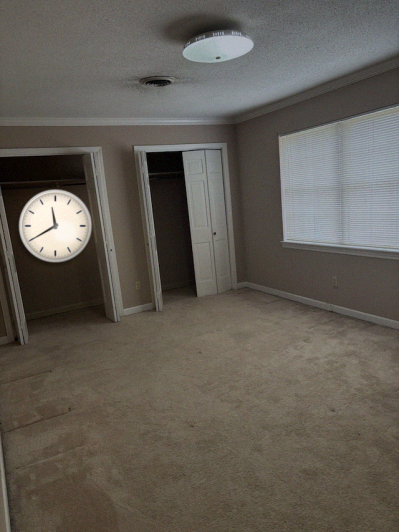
11:40
